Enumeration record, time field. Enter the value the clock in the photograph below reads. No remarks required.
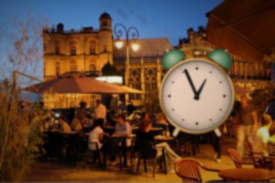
12:56
